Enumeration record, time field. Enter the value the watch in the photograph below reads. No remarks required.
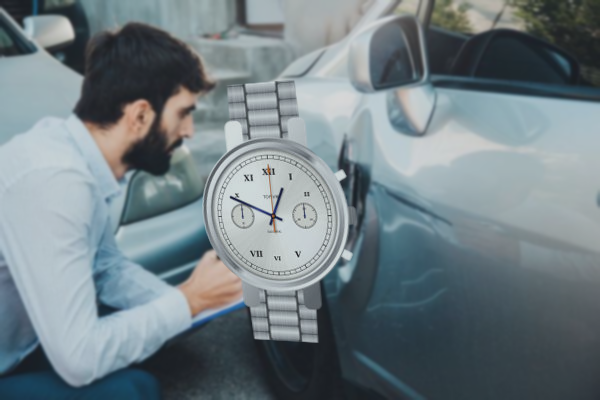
12:49
